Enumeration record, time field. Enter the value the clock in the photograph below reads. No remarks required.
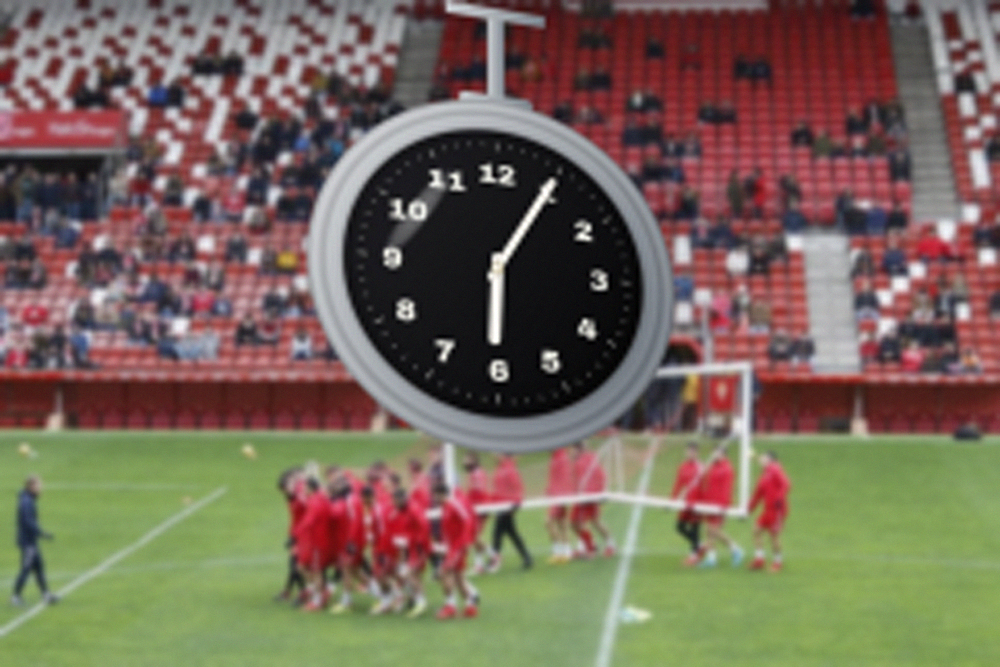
6:05
